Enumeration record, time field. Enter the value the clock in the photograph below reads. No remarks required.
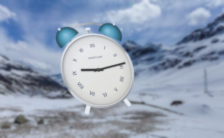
9:14
